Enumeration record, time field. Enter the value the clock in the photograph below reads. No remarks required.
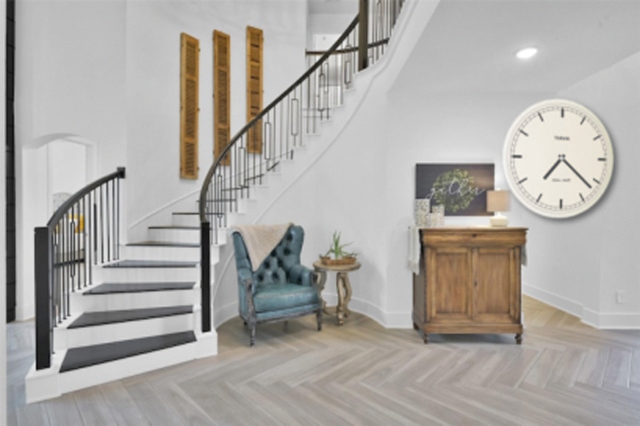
7:22
